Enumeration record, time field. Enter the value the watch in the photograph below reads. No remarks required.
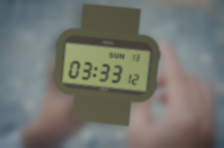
3:33:12
